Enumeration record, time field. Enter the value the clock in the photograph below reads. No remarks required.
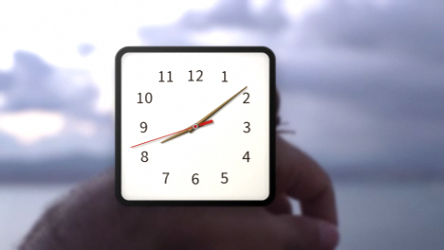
8:08:42
